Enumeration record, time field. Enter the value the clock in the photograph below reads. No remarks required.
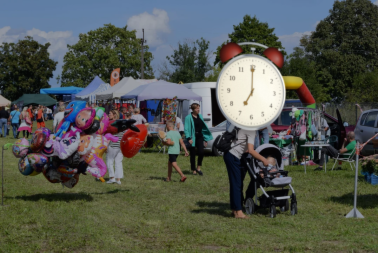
7:00
